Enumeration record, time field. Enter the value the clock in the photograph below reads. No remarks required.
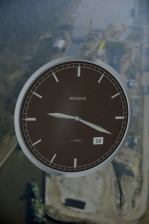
9:19
